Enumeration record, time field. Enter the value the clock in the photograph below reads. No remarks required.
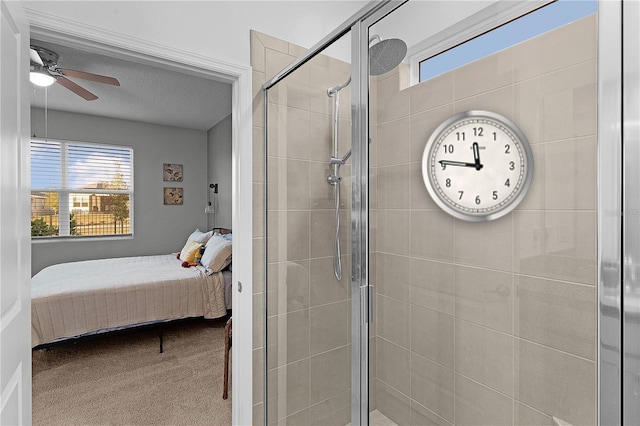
11:46
